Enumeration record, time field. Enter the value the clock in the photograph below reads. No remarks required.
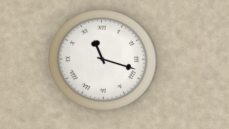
11:18
